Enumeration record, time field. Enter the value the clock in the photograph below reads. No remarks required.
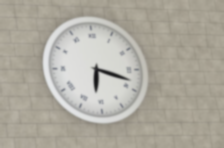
6:18
